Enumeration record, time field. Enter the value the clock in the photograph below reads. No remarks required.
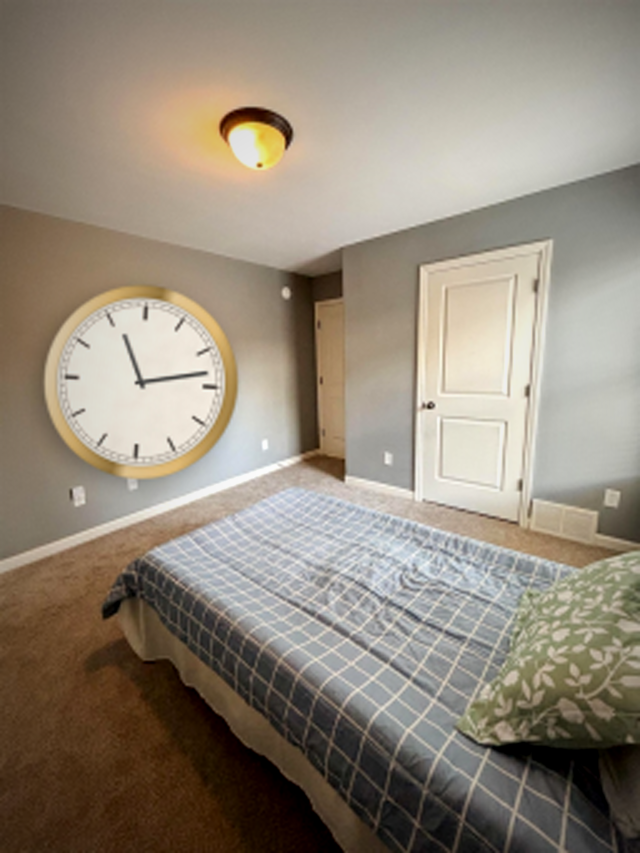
11:13
